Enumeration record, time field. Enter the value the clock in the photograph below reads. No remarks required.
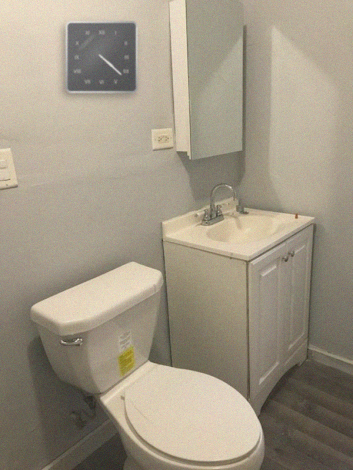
4:22
